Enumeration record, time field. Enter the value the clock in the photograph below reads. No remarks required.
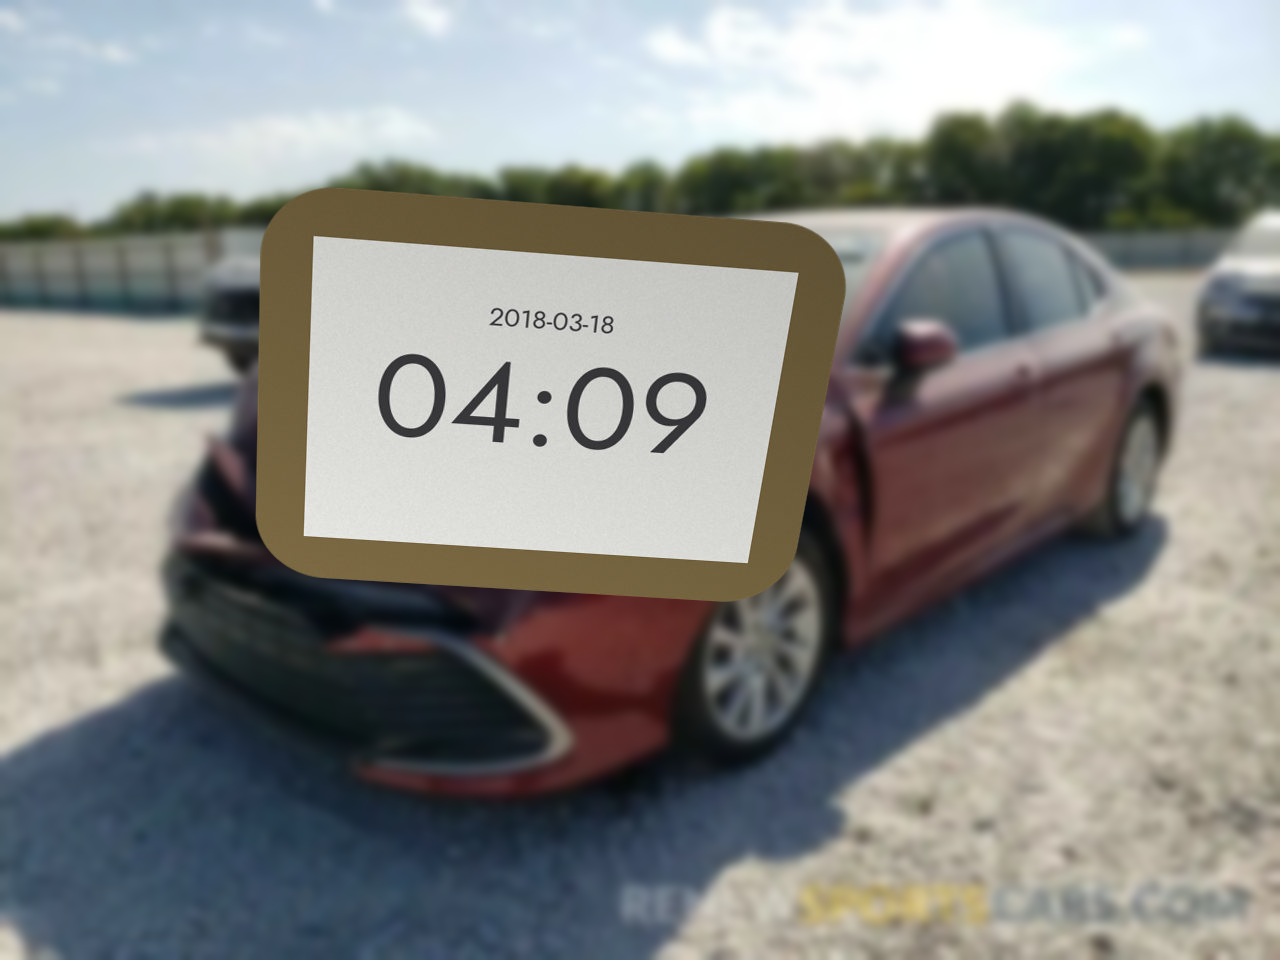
4:09
